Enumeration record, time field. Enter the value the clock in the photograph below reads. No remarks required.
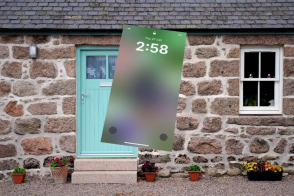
2:58
